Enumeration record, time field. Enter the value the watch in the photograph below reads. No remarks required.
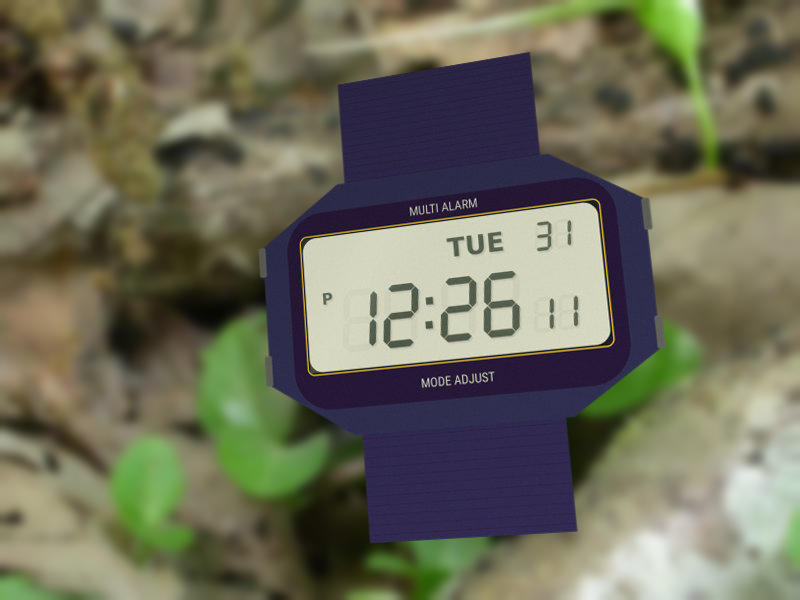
12:26:11
